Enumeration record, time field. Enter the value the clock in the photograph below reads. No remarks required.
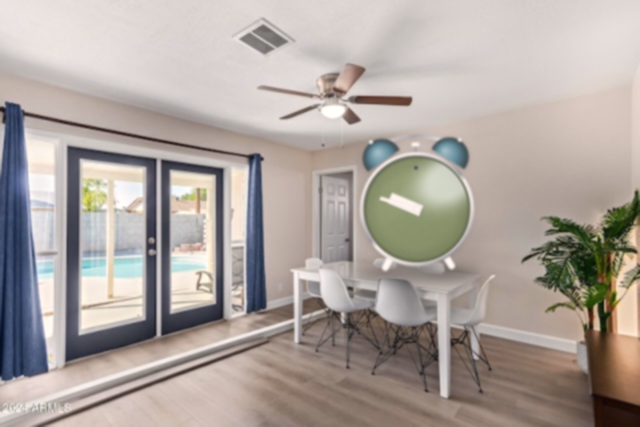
9:48
